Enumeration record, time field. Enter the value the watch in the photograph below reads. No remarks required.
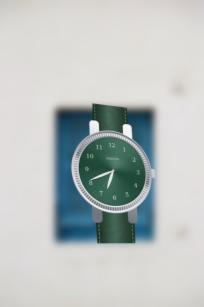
6:41
